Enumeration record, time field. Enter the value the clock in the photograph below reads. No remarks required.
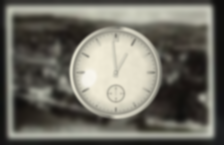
12:59
